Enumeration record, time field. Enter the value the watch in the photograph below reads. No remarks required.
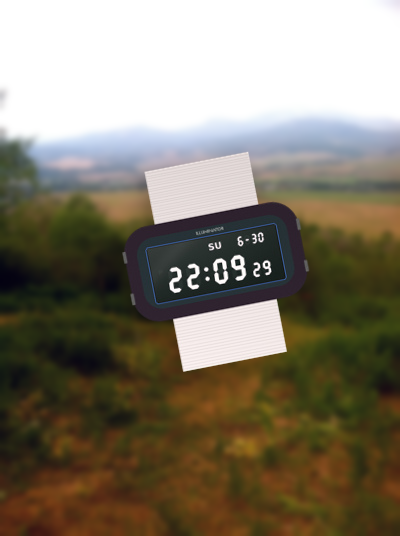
22:09:29
